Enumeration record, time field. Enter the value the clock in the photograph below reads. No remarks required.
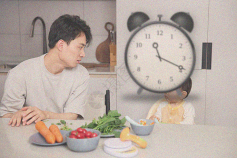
11:19
